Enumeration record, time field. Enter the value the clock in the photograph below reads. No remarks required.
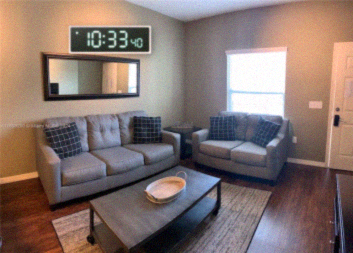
10:33:40
